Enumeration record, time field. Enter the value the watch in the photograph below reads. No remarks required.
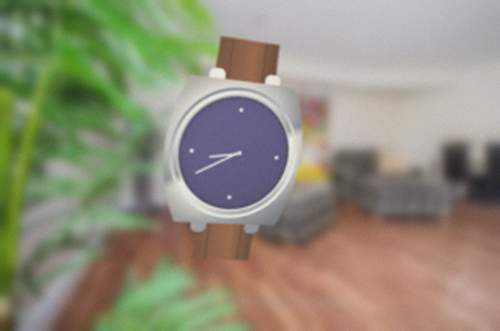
8:40
